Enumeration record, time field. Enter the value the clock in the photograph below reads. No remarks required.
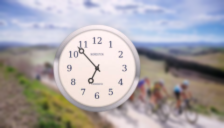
6:53
